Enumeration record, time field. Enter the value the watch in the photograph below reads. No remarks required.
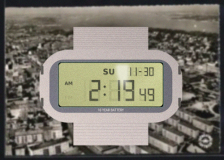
2:19:49
